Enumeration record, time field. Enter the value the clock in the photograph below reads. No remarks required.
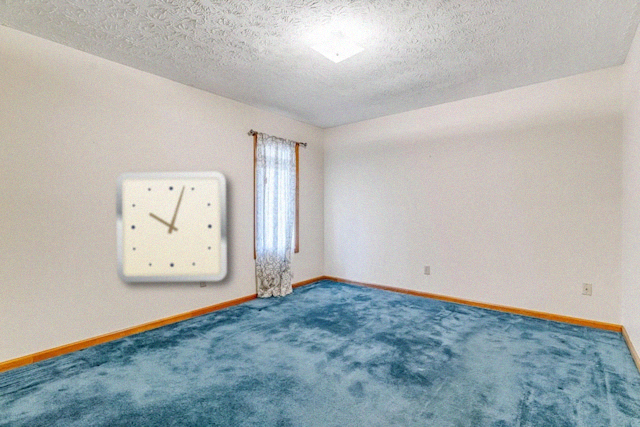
10:03
